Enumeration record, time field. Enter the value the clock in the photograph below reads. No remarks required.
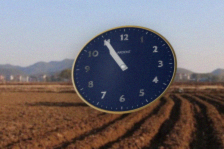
10:55
